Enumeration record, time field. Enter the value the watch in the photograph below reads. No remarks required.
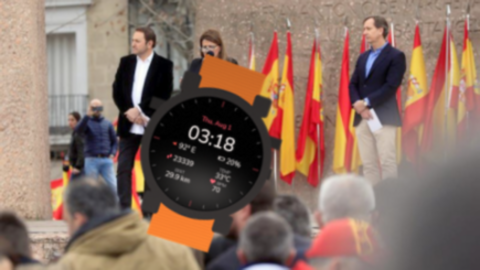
3:18
